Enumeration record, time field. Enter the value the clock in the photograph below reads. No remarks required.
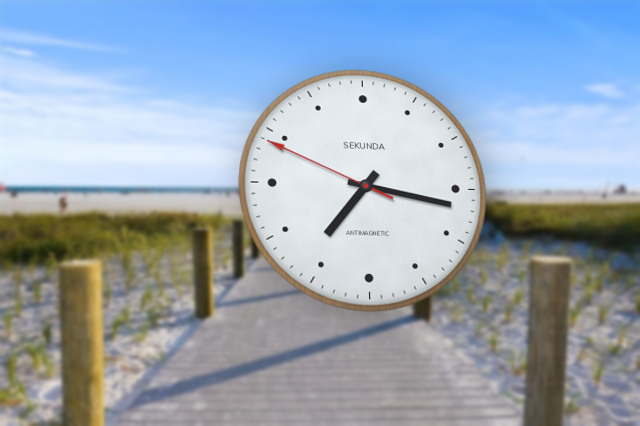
7:16:49
